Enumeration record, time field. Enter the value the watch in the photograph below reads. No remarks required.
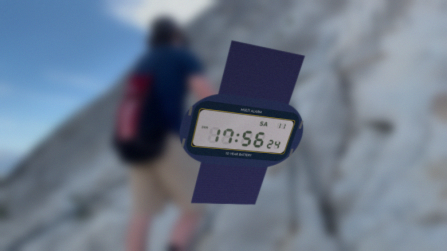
17:56:24
